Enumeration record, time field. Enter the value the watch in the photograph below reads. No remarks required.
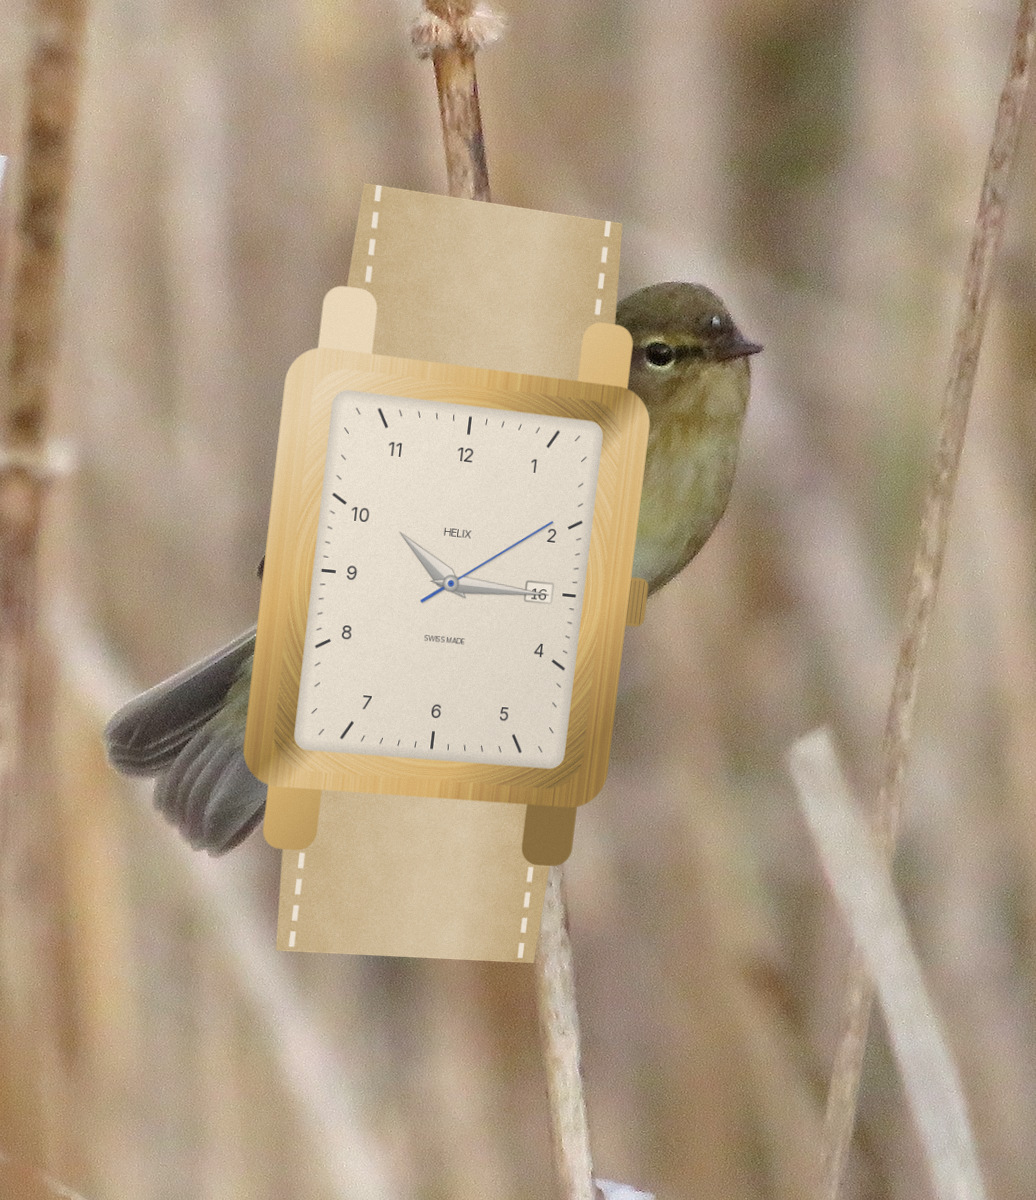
10:15:09
